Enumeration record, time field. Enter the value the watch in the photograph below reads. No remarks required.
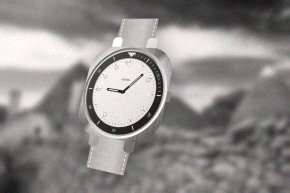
9:07
